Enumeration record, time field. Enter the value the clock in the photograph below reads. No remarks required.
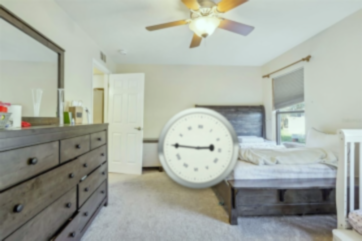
2:45
